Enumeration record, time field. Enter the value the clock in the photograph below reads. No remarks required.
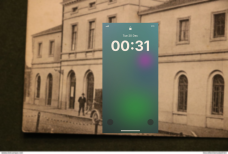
0:31
